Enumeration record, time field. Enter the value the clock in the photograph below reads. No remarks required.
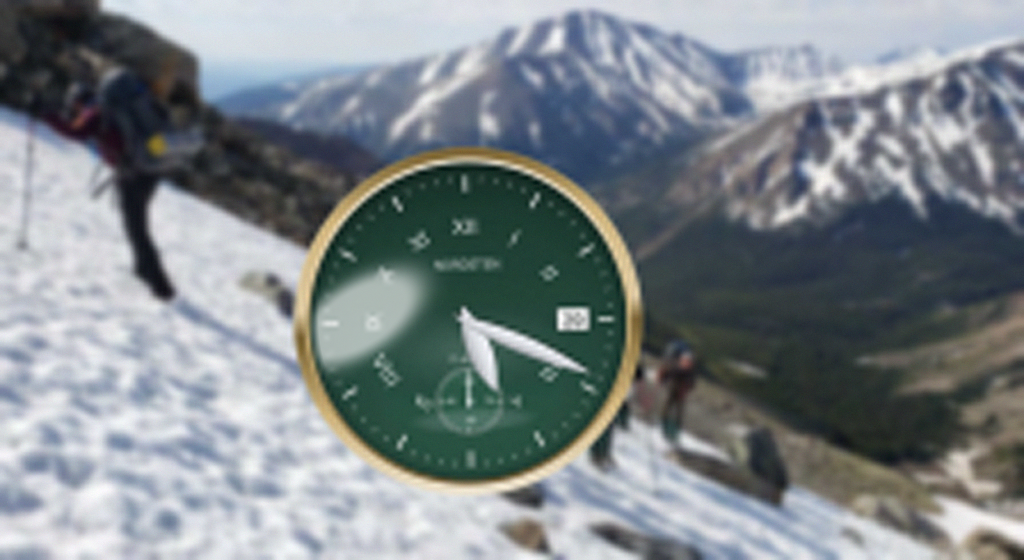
5:19
